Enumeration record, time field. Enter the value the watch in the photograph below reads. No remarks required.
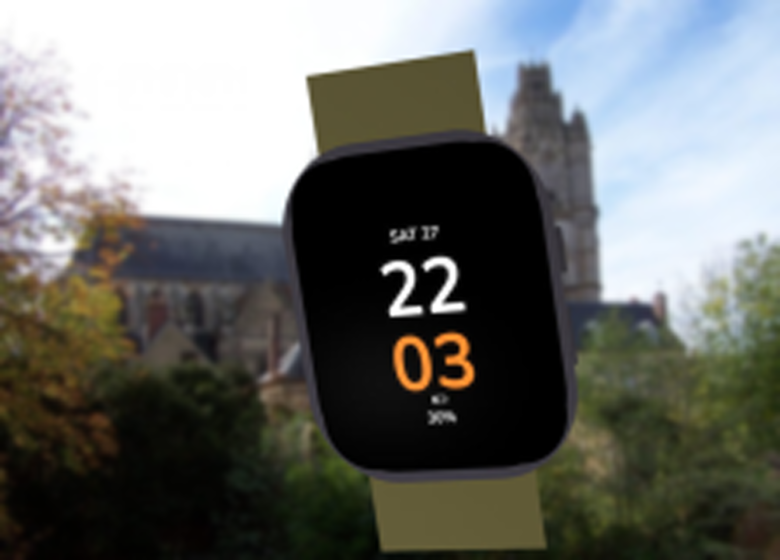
22:03
